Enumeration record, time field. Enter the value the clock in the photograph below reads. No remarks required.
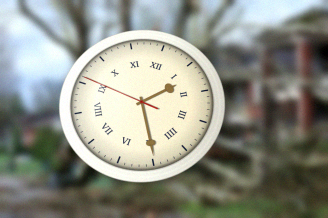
1:24:46
